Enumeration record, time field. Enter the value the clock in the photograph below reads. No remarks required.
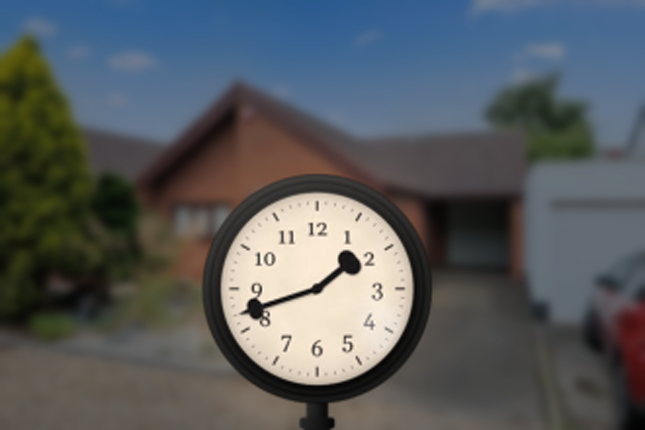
1:42
